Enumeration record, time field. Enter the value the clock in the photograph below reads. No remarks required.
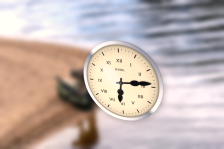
6:14
